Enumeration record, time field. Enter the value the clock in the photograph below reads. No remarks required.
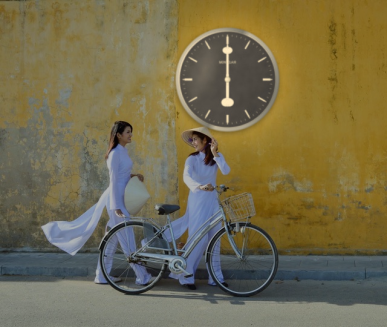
6:00
